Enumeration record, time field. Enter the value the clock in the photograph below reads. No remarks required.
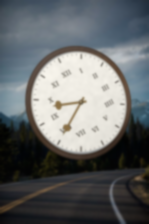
9:40
